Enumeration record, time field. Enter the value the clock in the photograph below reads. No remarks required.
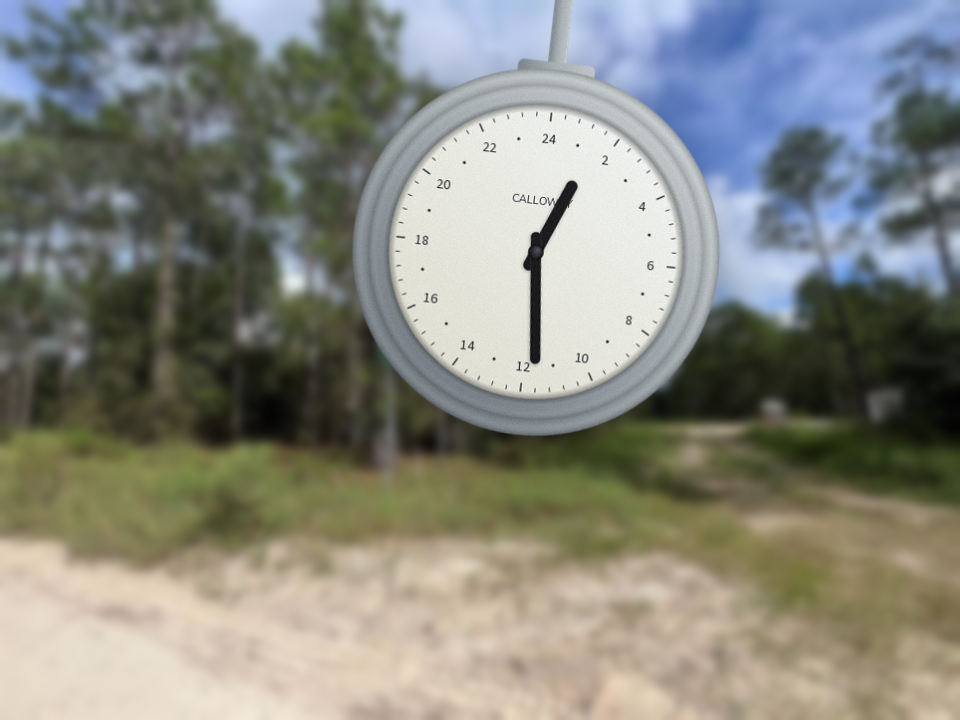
1:29
